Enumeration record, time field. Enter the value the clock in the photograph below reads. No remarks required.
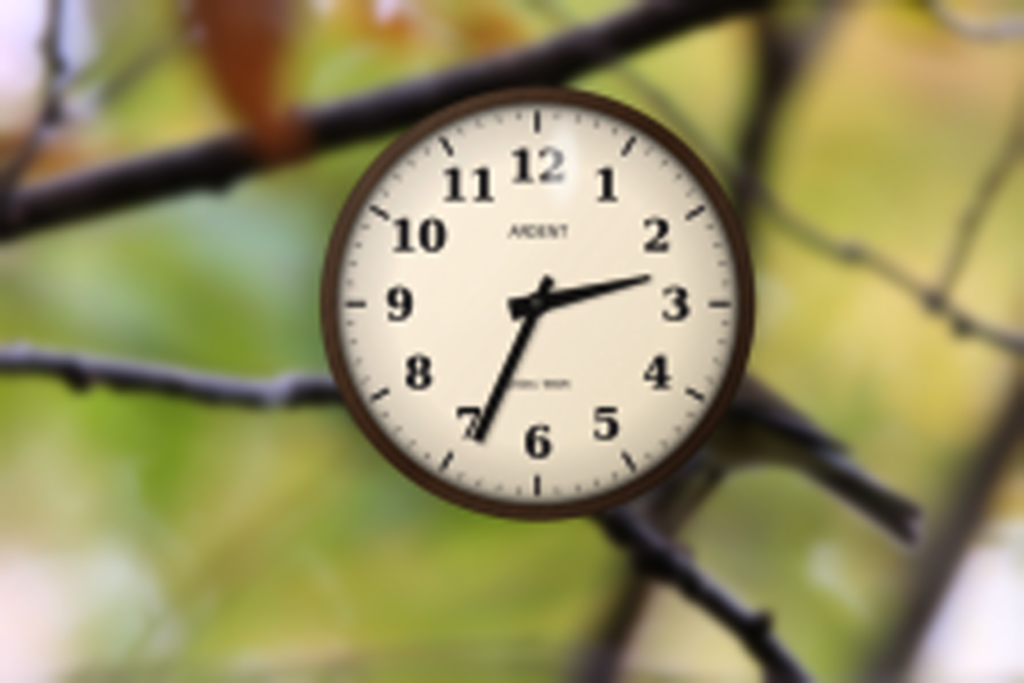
2:34
